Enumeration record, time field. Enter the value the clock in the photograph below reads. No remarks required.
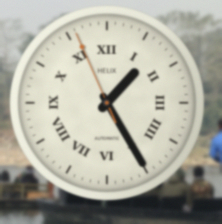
1:24:56
